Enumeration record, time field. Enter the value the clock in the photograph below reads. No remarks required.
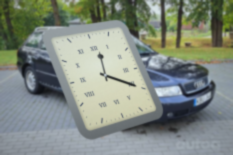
12:20
